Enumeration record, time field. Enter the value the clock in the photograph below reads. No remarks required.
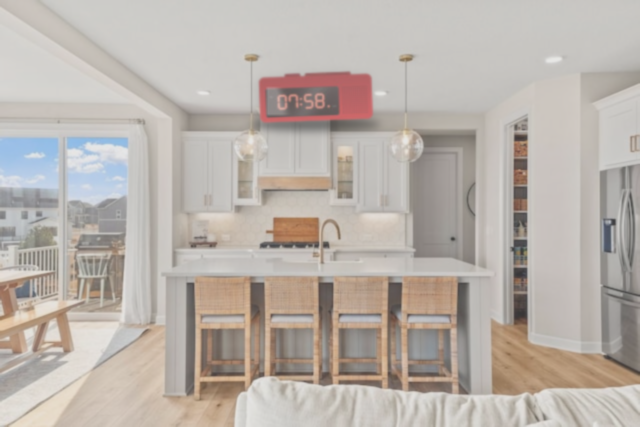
7:58
